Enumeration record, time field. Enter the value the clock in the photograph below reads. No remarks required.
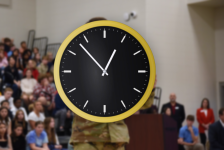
12:53
